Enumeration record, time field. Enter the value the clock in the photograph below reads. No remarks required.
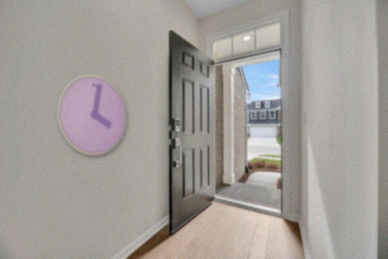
4:02
